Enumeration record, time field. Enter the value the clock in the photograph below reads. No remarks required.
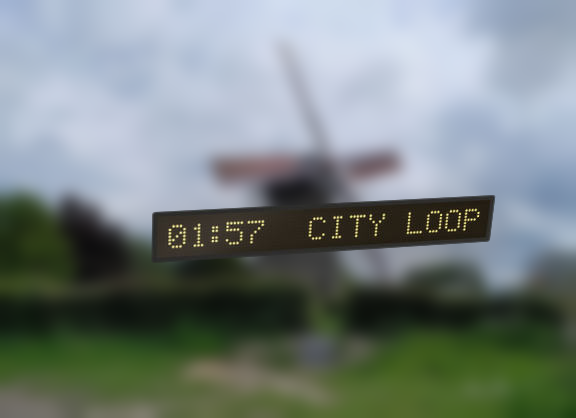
1:57
